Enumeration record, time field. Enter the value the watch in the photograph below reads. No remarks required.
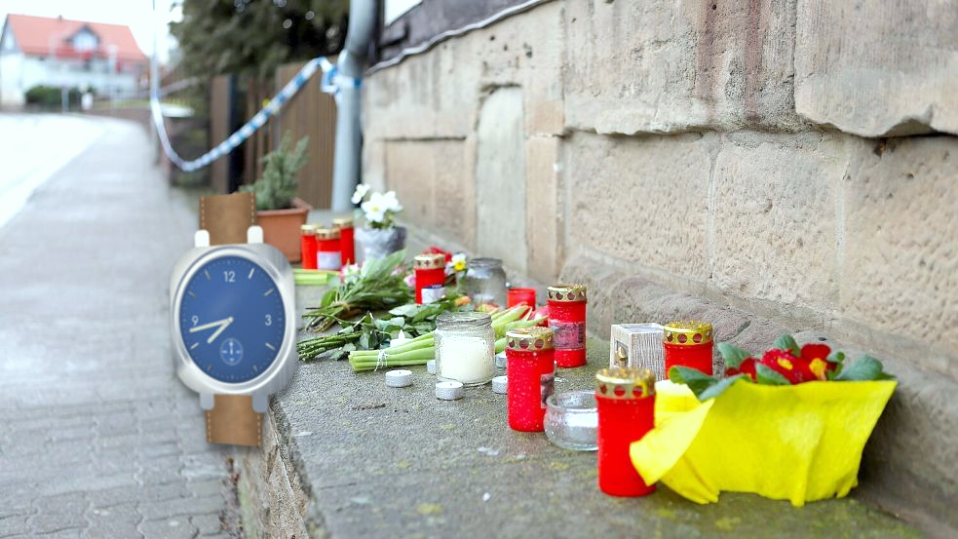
7:43
